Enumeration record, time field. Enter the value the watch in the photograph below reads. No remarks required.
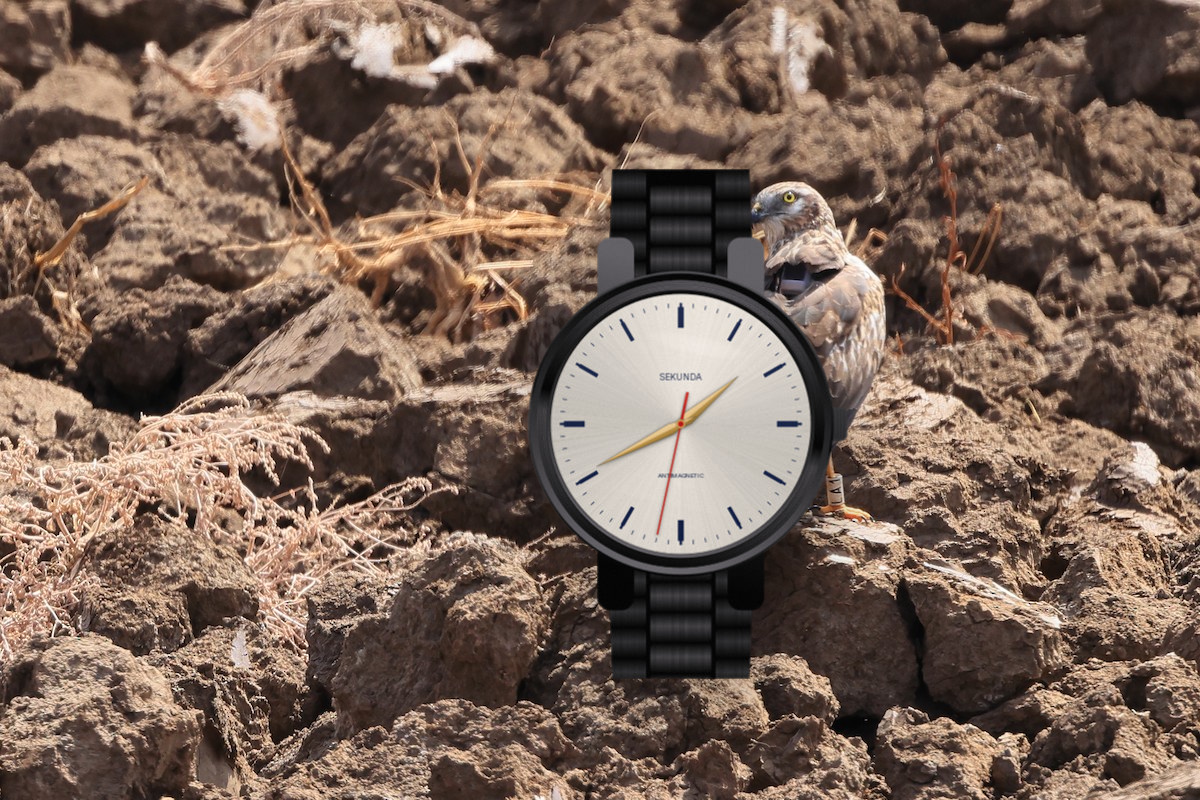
1:40:32
